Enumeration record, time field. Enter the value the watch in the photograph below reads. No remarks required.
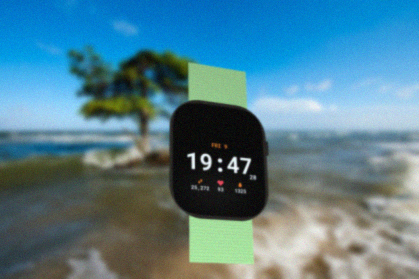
19:47
